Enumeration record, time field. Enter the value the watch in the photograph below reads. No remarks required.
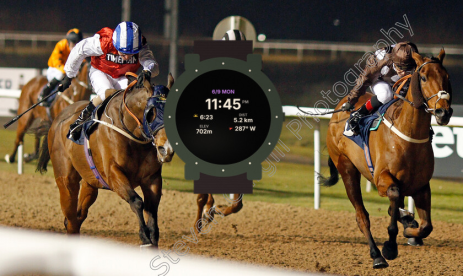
11:45
